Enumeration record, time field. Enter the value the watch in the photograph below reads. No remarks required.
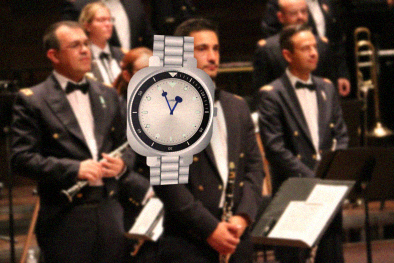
12:56
